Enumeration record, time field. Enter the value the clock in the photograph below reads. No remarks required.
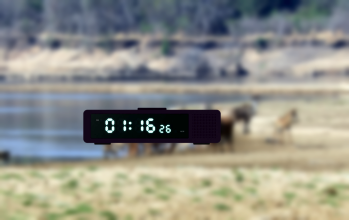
1:16:26
